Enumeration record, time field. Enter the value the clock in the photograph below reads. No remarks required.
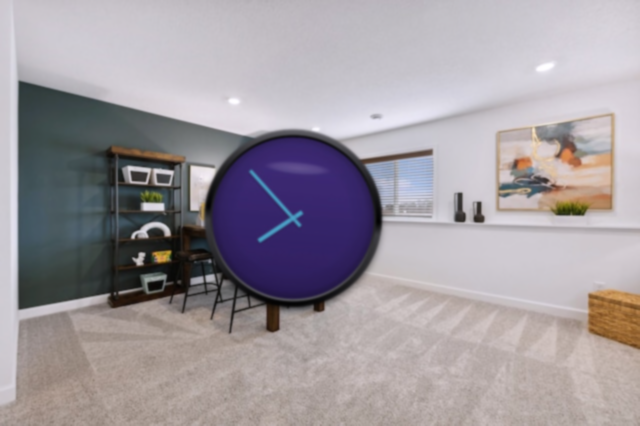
7:53
